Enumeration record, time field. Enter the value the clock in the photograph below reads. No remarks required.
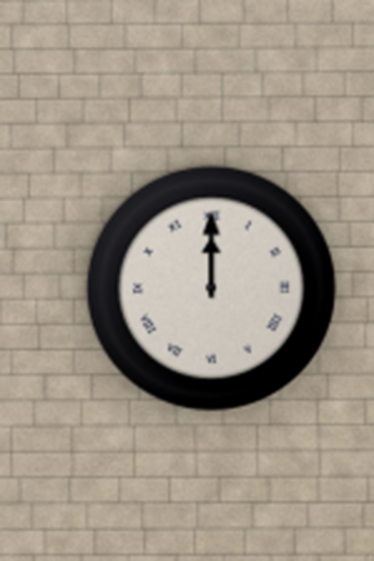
12:00
